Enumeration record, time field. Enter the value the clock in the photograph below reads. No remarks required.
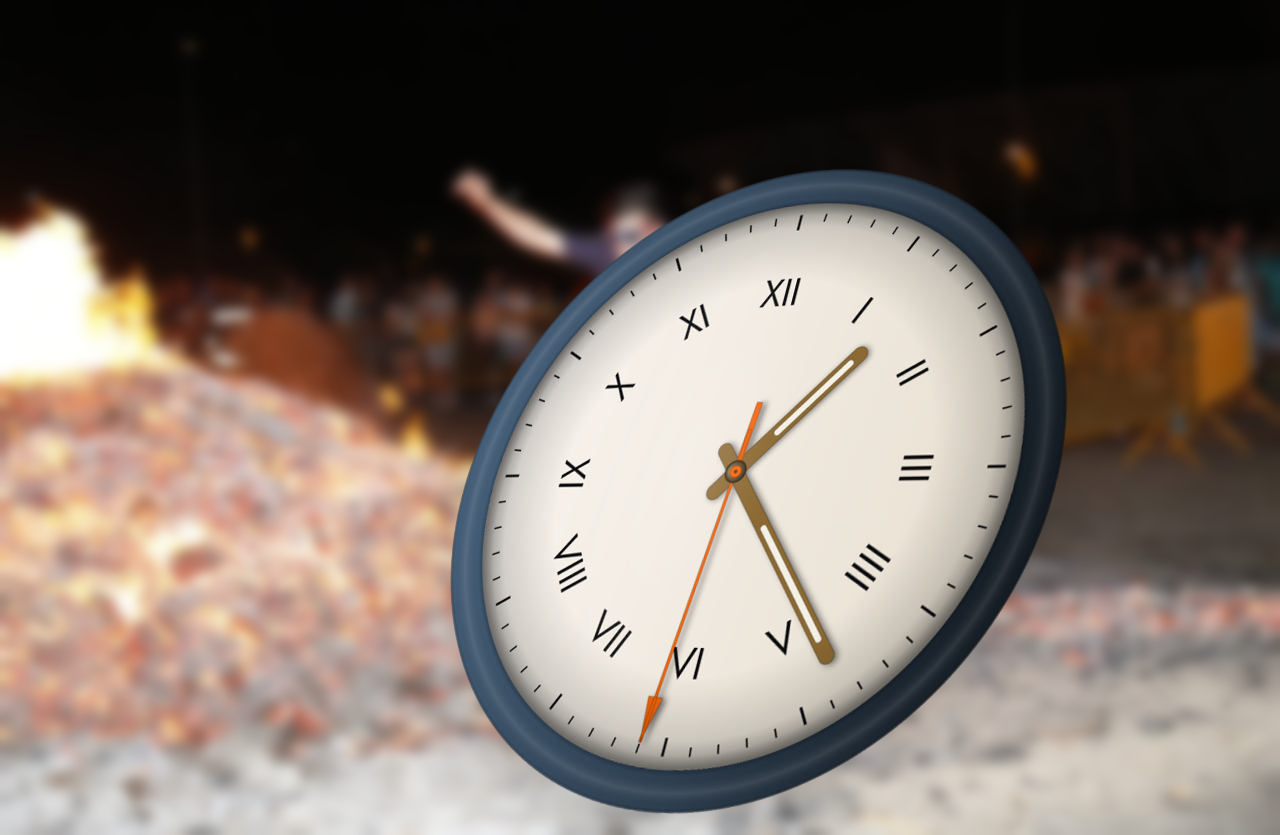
1:23:31
